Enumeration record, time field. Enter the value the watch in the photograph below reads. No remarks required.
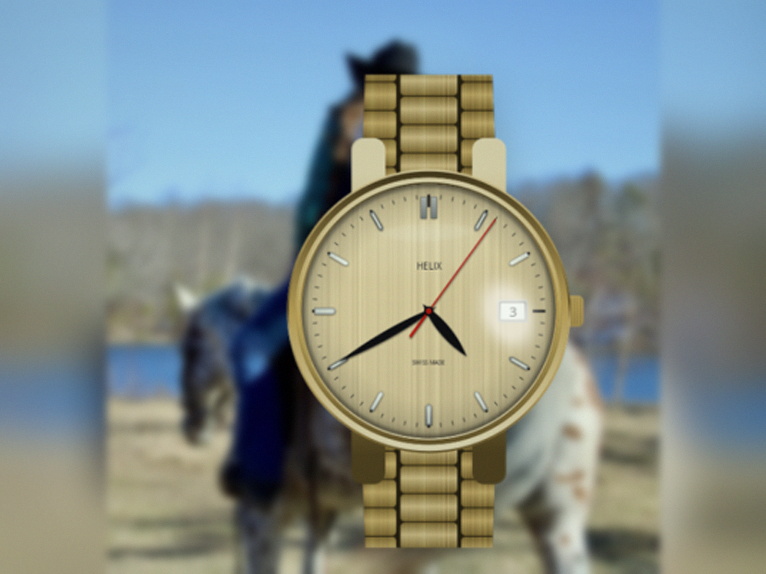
4:40:06
